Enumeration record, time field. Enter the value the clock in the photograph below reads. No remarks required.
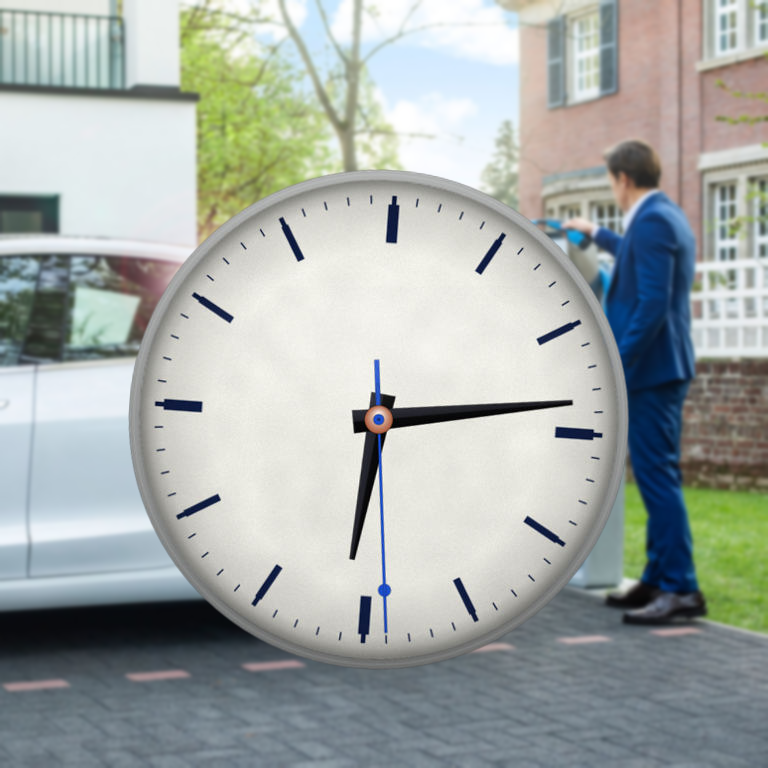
6:13:29
